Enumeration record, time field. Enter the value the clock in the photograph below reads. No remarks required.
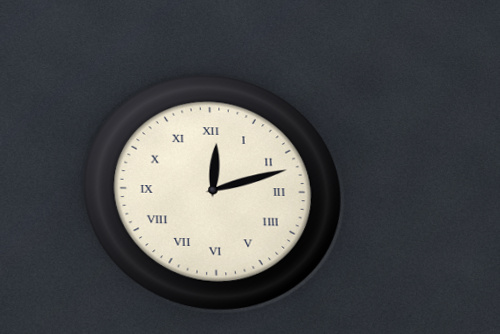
12:12
